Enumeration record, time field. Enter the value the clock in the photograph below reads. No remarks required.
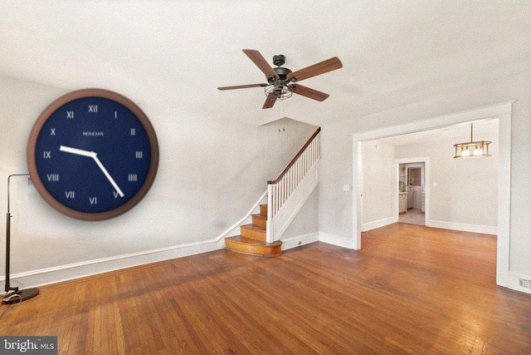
9:24
